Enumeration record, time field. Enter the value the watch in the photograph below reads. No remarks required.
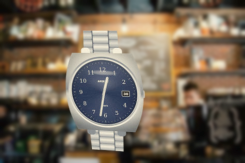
12:32
